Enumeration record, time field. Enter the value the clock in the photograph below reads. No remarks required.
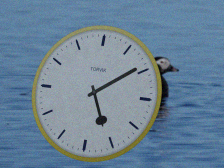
5:09
